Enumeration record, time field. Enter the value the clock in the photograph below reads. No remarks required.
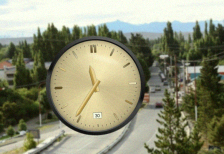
11:36
